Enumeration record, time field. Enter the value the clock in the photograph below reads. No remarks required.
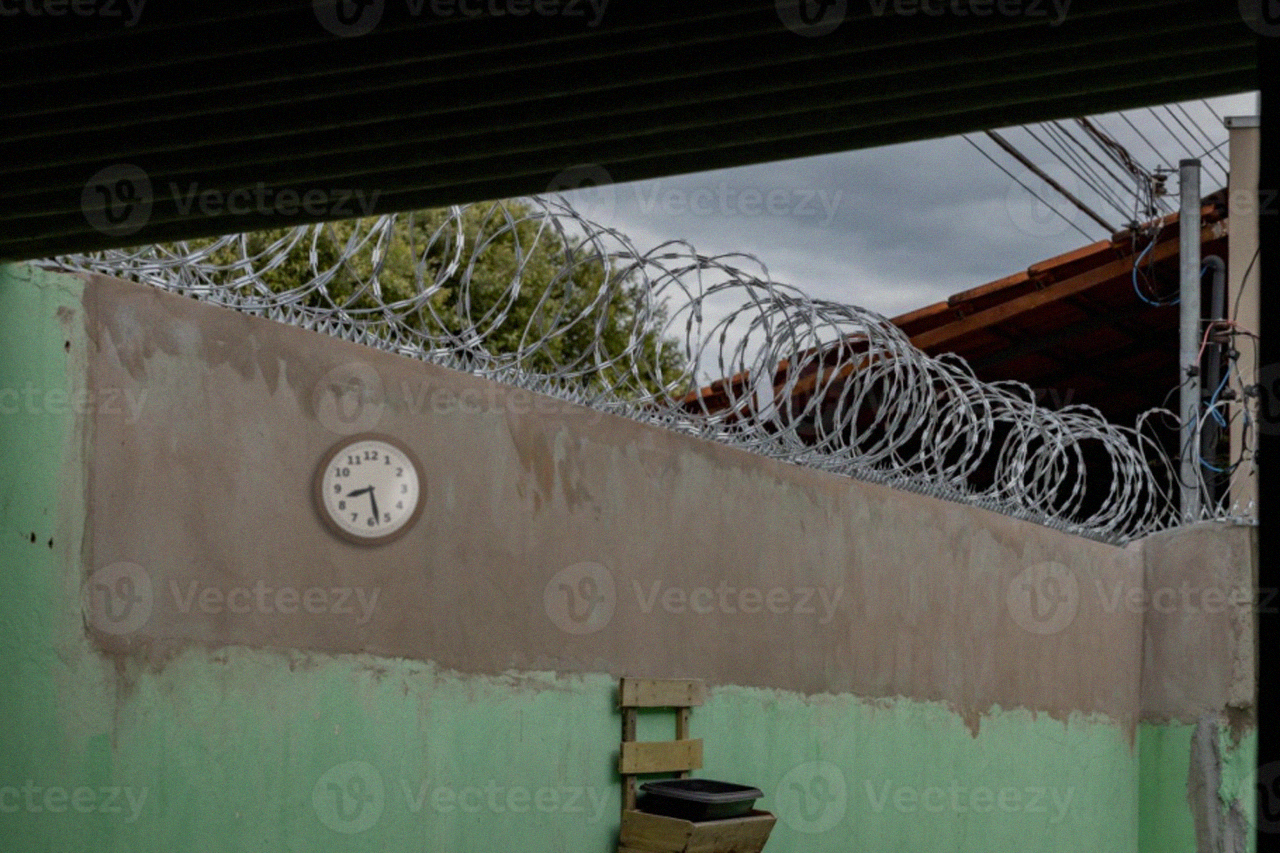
8:28
